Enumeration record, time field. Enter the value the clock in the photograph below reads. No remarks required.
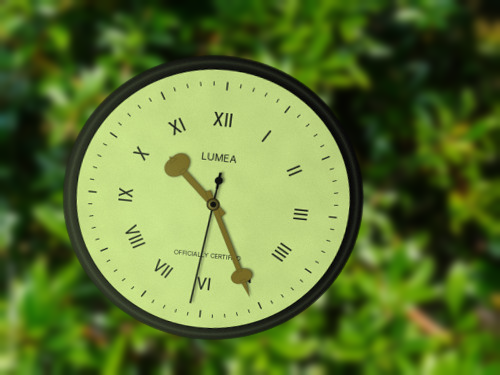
10:25:31
